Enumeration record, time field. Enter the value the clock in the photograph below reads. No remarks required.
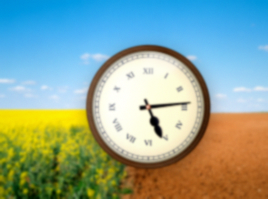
5:14
